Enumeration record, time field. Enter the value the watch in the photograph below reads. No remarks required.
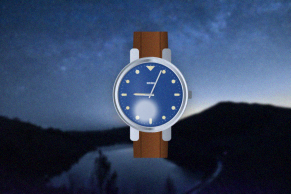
9:04
